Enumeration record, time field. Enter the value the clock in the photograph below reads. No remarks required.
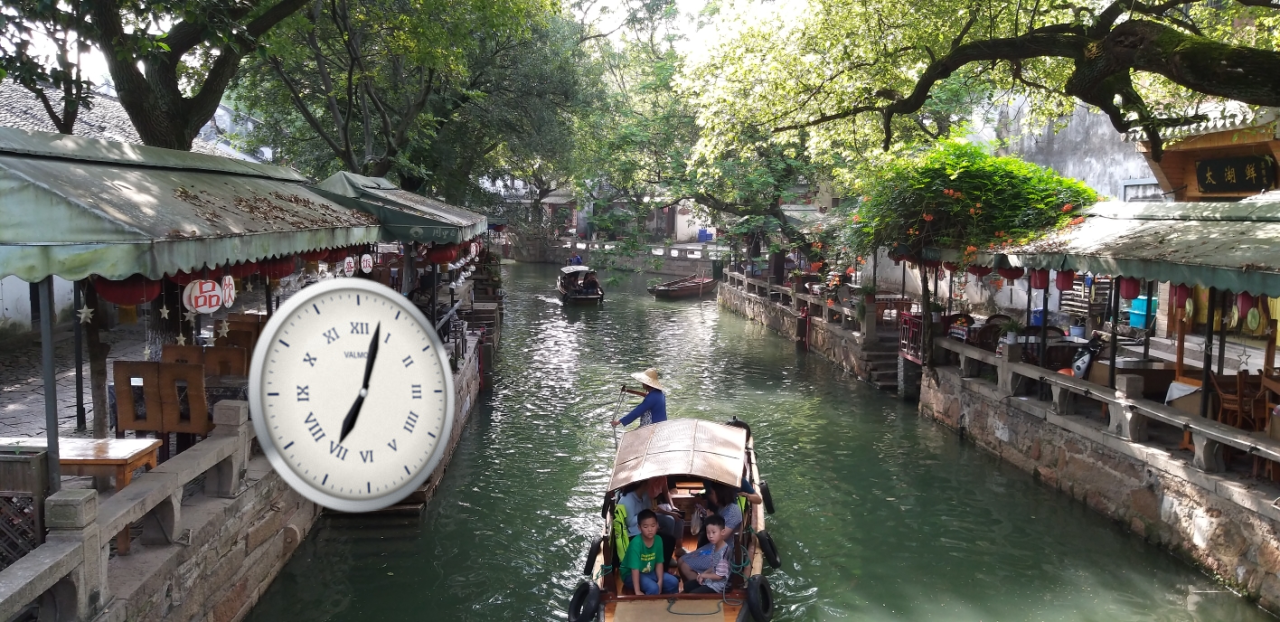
7:03
